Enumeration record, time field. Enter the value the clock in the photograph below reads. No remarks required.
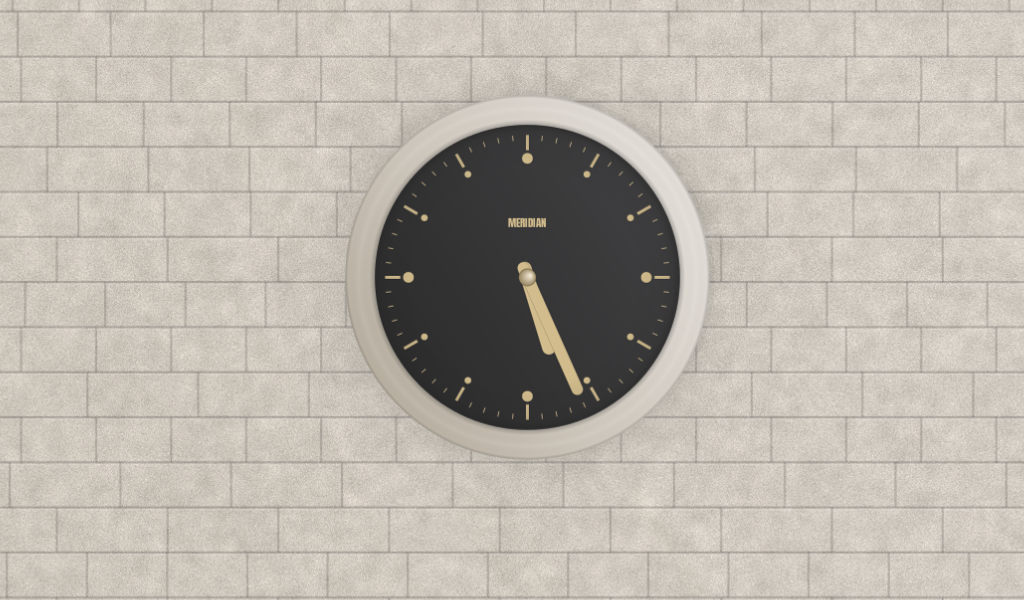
5:26
